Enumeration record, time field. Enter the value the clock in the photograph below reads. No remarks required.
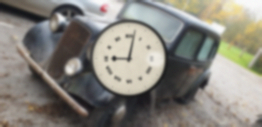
9:02
